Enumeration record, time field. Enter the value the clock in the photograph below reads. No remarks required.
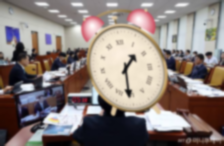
1:31
